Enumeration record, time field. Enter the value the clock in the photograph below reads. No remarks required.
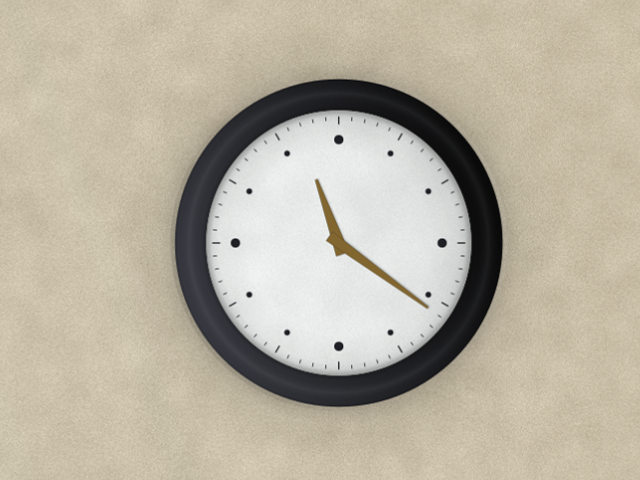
11:21
